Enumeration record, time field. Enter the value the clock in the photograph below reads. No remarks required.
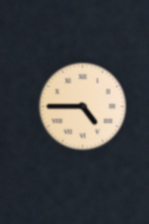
4:45
